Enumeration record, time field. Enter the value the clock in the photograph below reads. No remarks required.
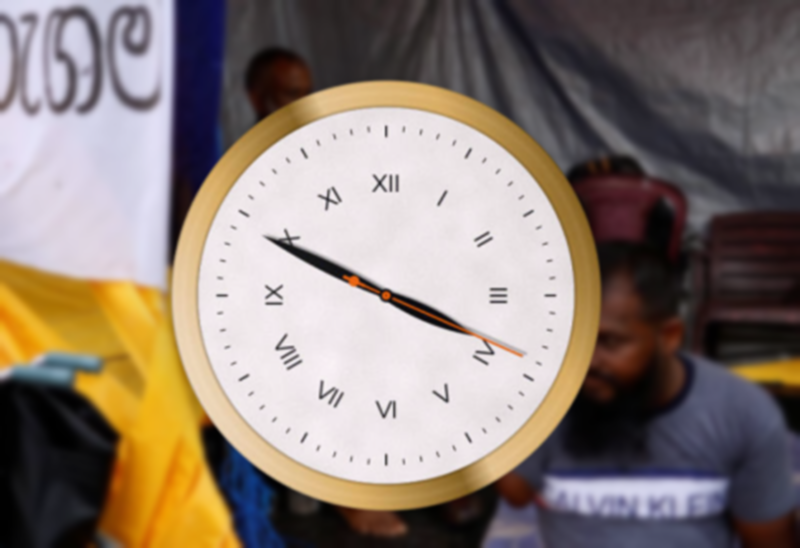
3:49:19
